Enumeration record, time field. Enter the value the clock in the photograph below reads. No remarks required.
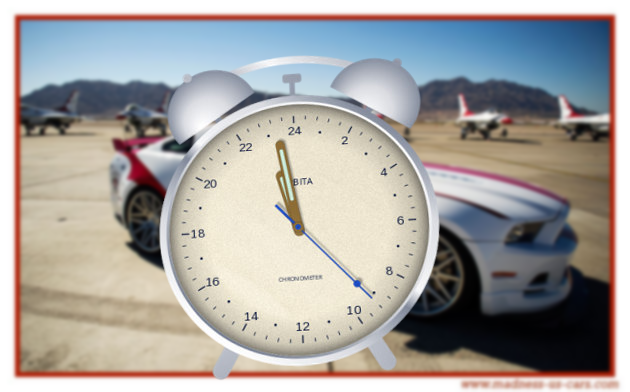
22:58:23
